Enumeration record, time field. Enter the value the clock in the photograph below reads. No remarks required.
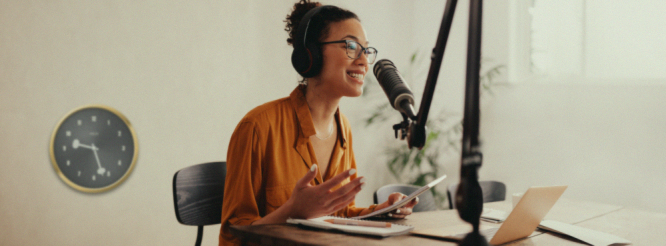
9:27
